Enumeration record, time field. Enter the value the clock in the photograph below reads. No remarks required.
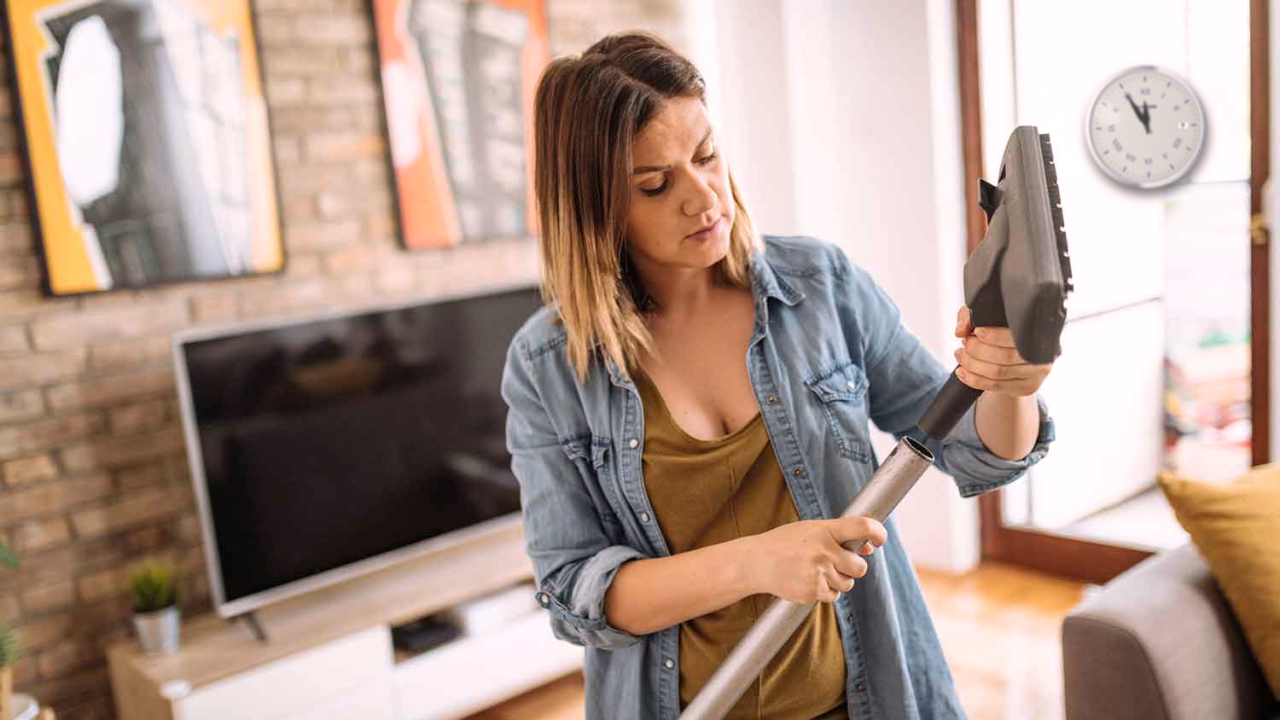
11:55
